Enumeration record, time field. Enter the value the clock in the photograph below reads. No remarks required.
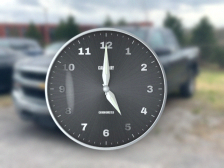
5:00
